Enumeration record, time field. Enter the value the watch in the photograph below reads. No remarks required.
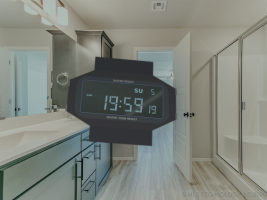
19:59:19
